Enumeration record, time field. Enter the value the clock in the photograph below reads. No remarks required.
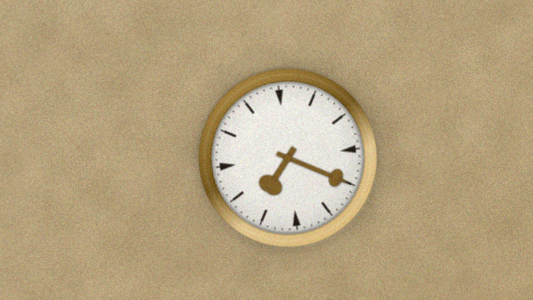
7:20
